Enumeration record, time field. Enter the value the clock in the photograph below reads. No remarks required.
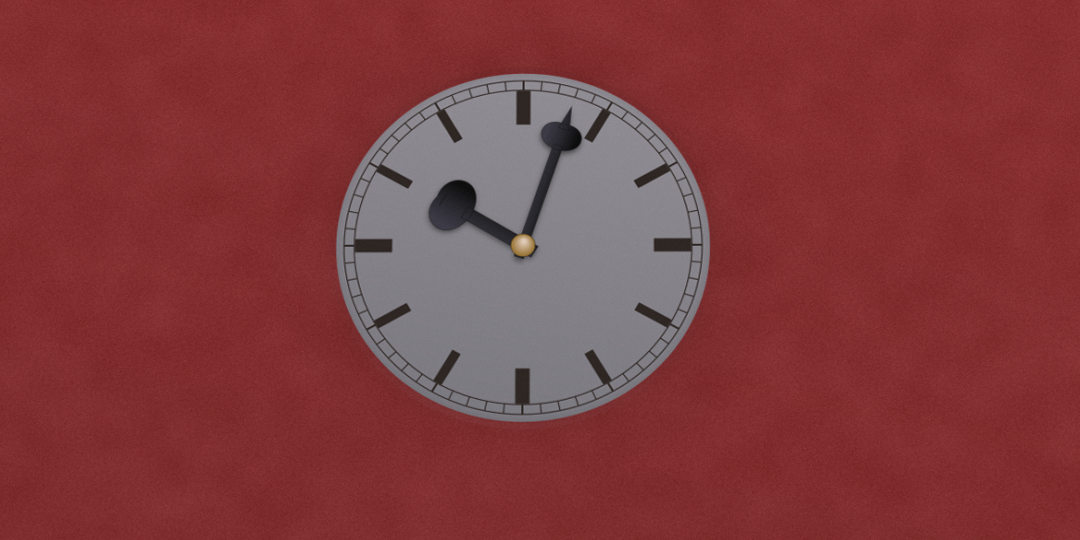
10:03
